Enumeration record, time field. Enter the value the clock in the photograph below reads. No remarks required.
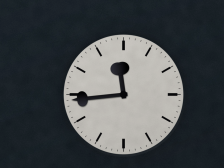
11:44
